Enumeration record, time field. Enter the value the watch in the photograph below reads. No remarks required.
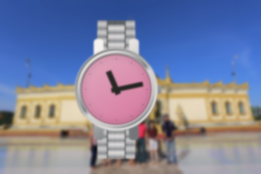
11:13
